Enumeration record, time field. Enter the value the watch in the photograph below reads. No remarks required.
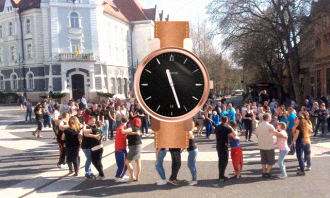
11:27
